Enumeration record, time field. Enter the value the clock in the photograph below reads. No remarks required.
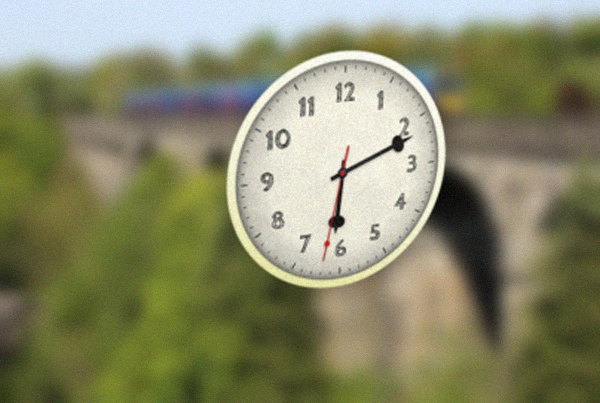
6:11:32
